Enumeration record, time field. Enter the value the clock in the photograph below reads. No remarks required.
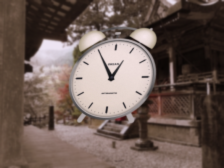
12:55
